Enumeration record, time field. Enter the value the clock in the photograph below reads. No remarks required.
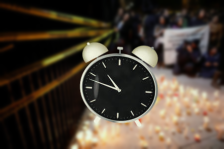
10:48
